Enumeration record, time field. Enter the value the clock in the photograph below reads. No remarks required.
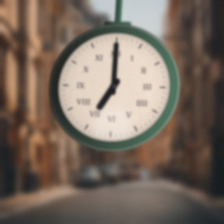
7:00
